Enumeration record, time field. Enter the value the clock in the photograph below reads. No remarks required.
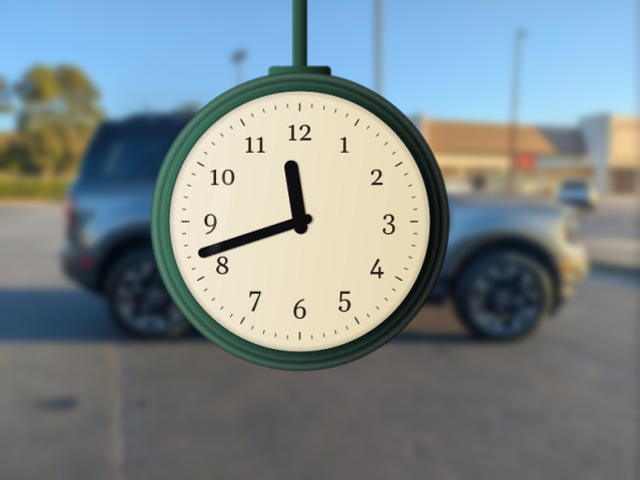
11:42
